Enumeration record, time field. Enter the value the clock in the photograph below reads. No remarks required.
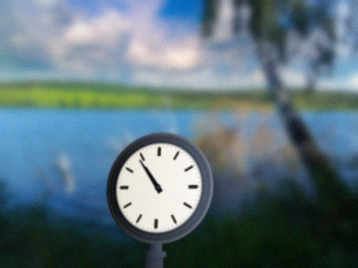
10:54
